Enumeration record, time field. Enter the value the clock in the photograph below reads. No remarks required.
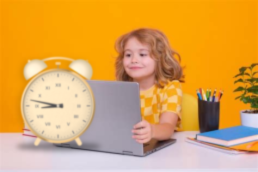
8:47
